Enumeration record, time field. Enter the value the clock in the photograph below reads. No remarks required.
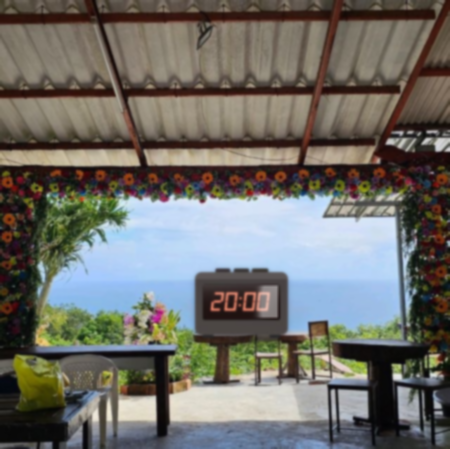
20:00
